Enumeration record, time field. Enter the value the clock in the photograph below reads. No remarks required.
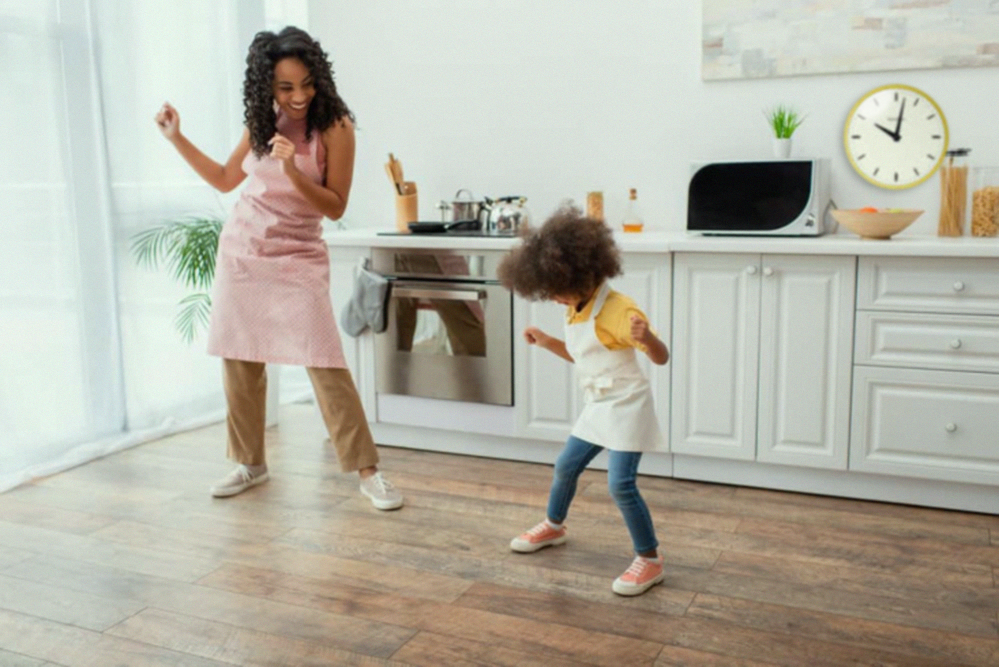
10:02
